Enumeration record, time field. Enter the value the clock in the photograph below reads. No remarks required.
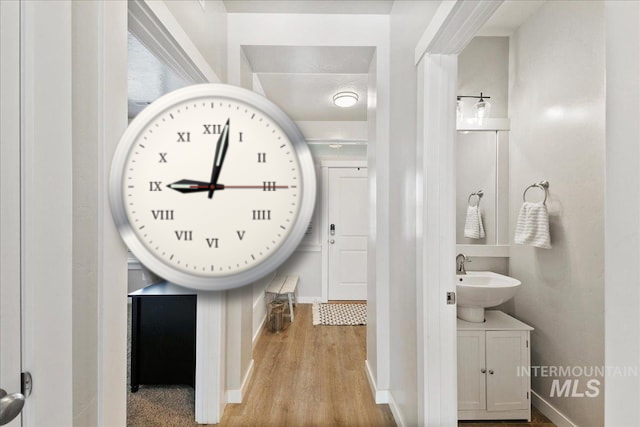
9:02:15
